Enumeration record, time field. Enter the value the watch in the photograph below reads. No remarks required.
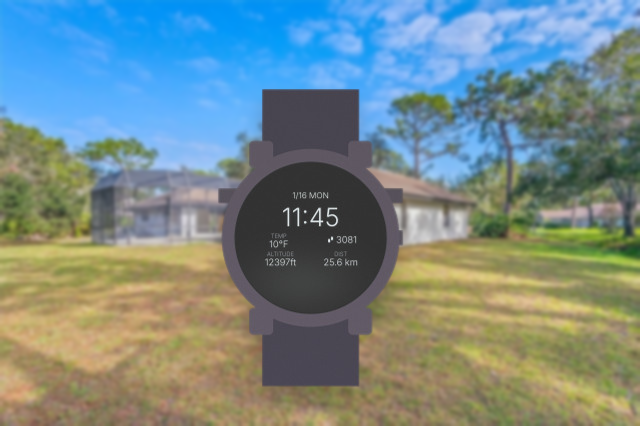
11:45
